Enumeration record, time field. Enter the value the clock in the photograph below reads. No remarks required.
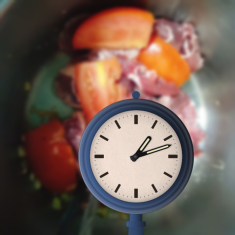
1:12
